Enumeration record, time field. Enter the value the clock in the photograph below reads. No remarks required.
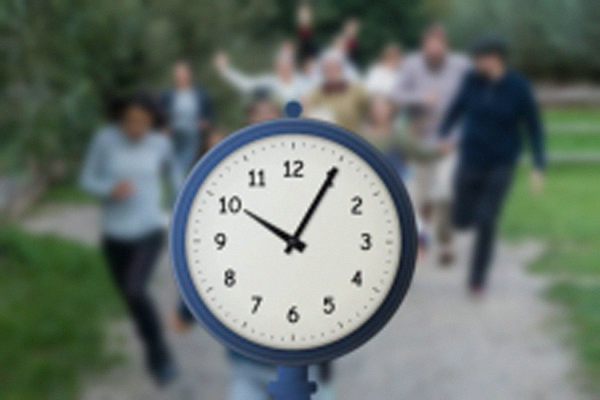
10:05
